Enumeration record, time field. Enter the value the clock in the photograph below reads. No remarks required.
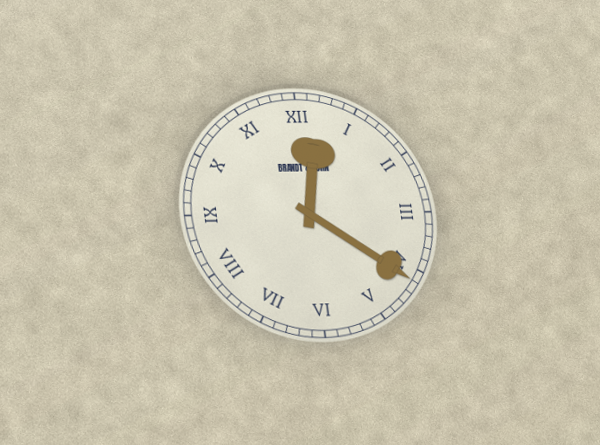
12:21
